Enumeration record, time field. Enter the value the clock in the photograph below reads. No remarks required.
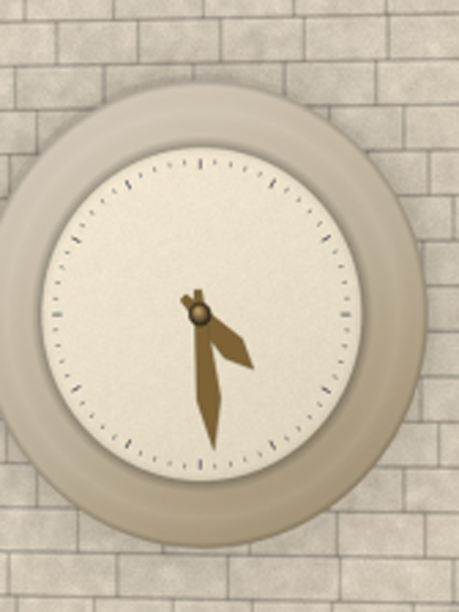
4:29
